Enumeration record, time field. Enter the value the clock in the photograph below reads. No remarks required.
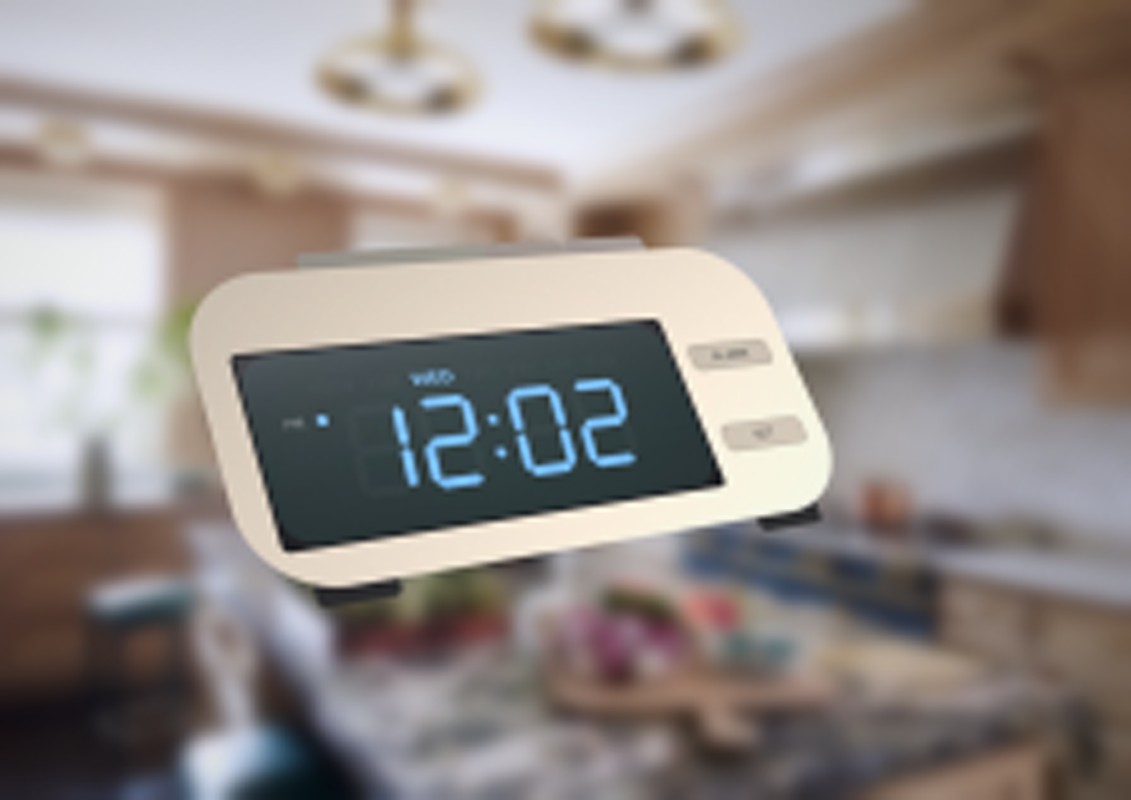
12:02
